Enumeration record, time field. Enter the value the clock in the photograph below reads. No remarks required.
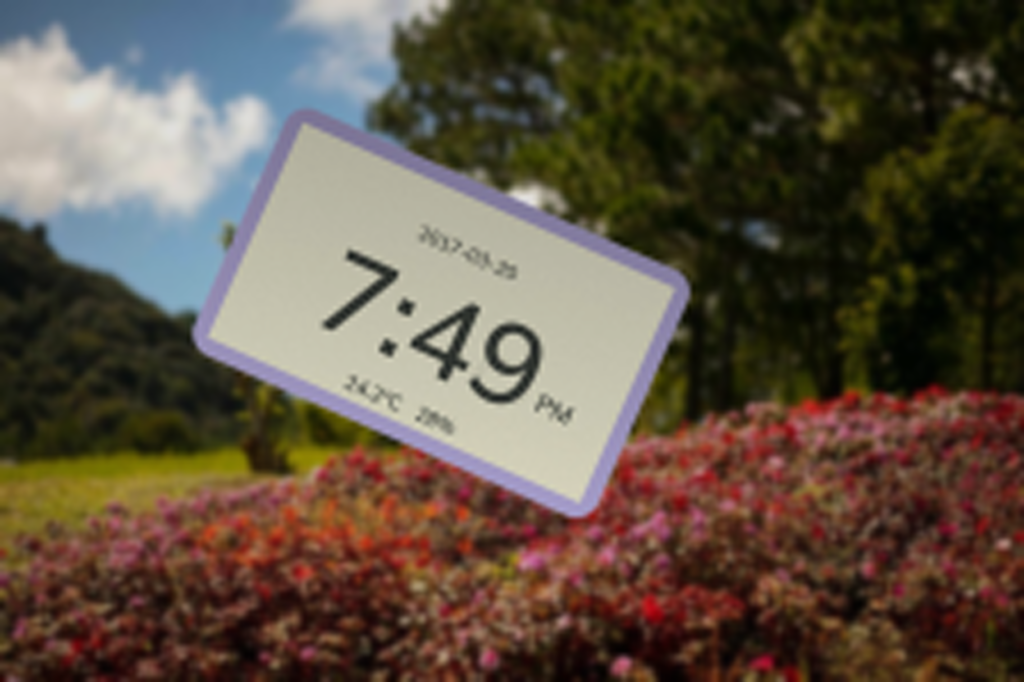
7:49
